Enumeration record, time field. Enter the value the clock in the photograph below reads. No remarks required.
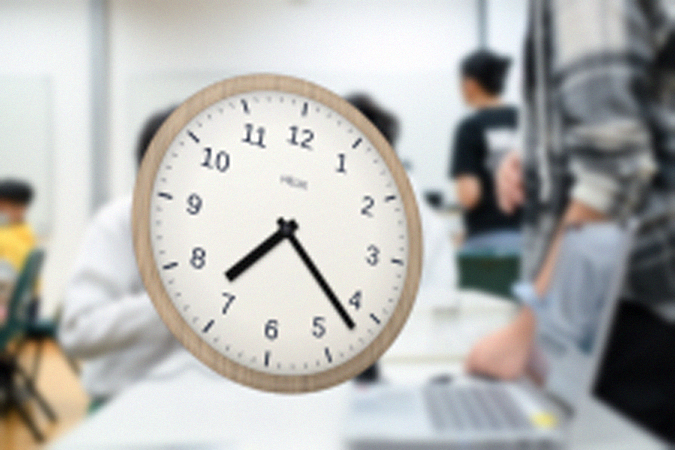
7:22
